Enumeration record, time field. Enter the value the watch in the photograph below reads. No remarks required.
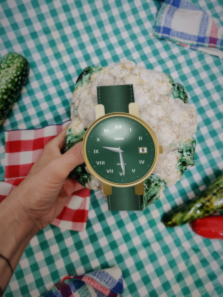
9:29
